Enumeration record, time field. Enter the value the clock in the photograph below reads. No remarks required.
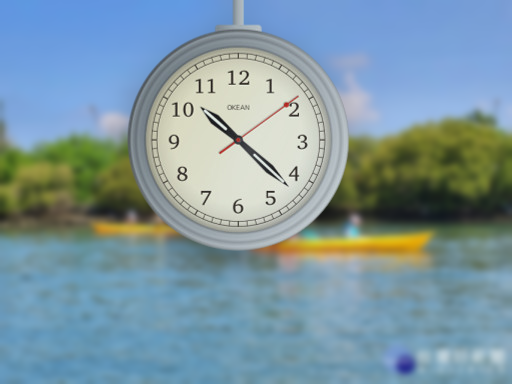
10:22:09
